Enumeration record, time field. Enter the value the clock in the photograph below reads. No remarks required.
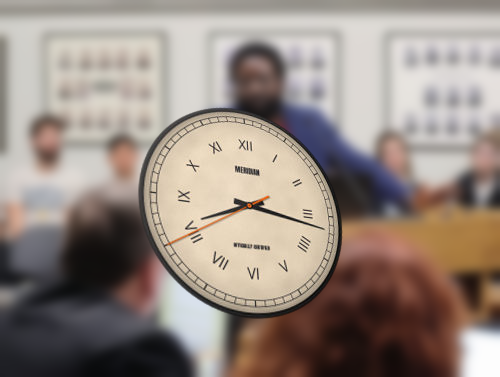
8:16:40
